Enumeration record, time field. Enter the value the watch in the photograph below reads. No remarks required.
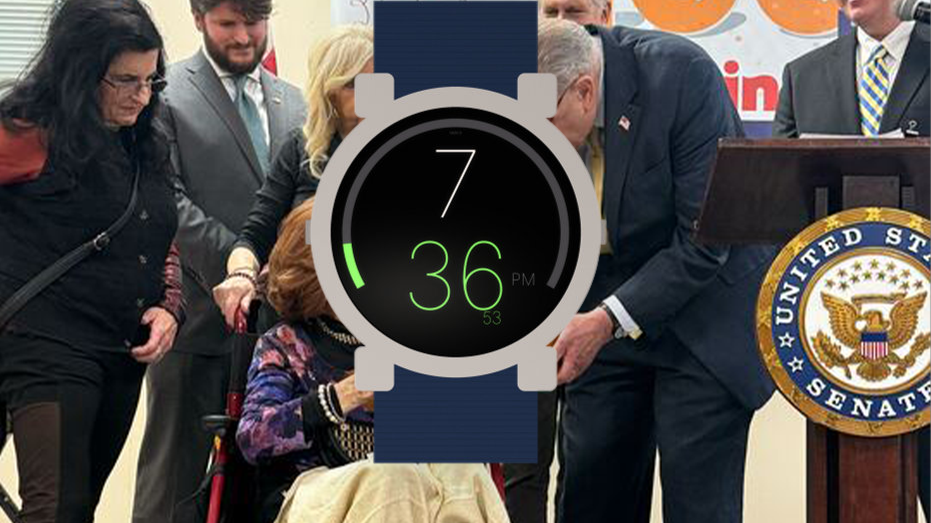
7:36:53
